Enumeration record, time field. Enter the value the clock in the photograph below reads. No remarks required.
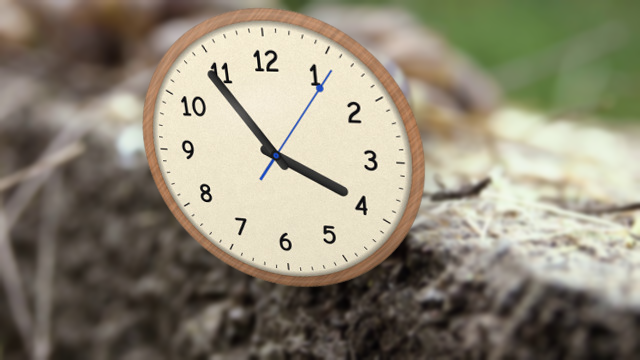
3:54:06
